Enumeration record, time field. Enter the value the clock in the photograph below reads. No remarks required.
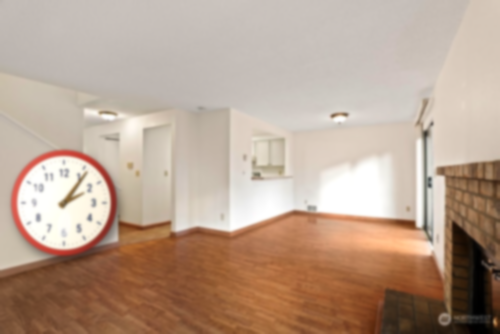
2:06
